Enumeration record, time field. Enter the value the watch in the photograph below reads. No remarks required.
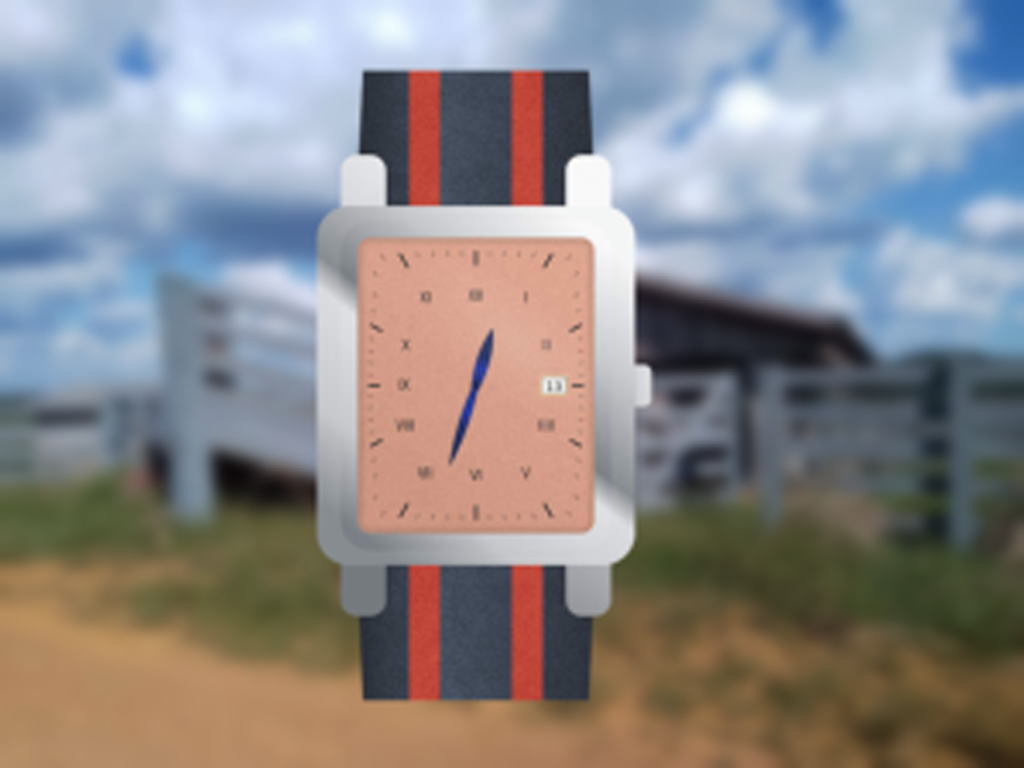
12:33
